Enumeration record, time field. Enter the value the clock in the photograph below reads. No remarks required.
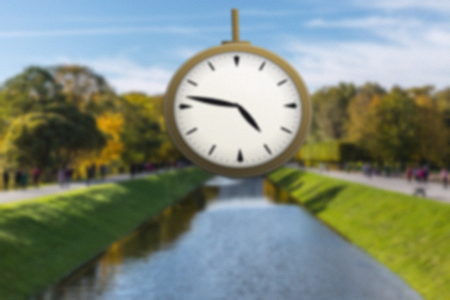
4:47
